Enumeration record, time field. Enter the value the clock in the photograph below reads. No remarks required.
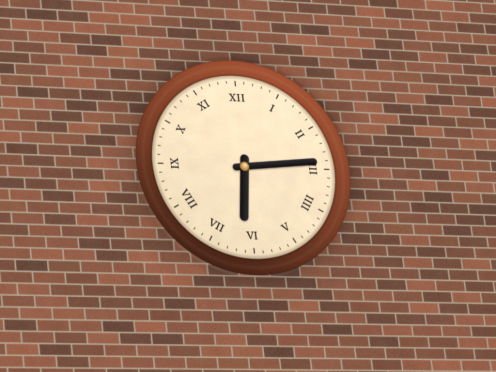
6:14
